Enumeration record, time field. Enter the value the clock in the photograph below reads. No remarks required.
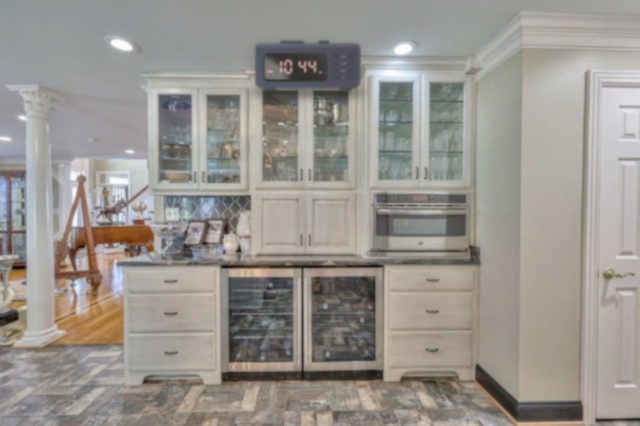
10:44
